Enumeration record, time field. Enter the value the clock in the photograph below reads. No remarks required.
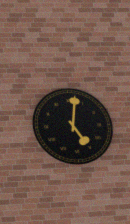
5:02
